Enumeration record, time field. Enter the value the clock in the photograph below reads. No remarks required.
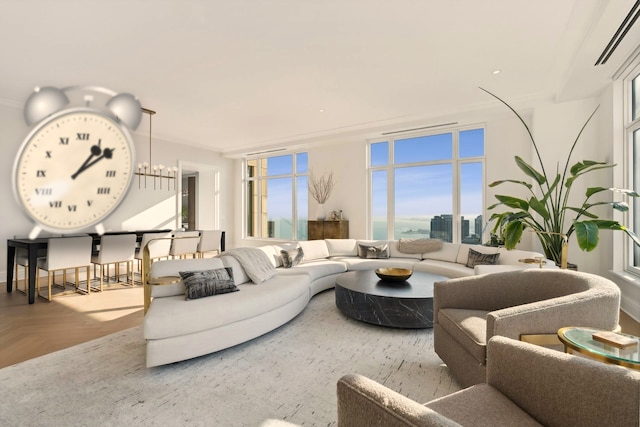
1:09
